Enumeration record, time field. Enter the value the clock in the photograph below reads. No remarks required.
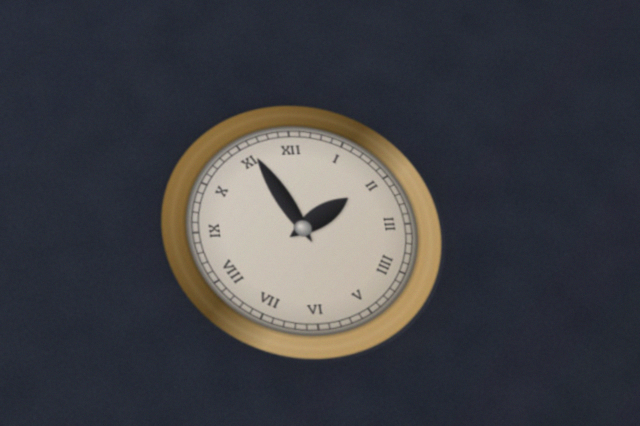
1:56
